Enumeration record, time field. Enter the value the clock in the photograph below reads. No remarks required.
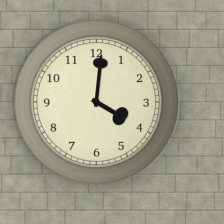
4:01
